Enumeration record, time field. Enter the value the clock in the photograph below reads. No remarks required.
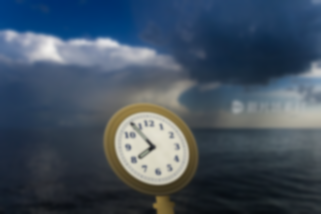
7:54
